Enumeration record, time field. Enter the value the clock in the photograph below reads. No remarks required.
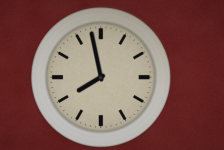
7:58
